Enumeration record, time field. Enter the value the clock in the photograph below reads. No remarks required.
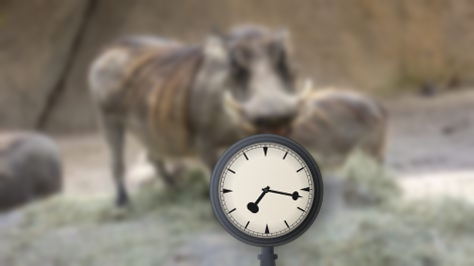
7:17
